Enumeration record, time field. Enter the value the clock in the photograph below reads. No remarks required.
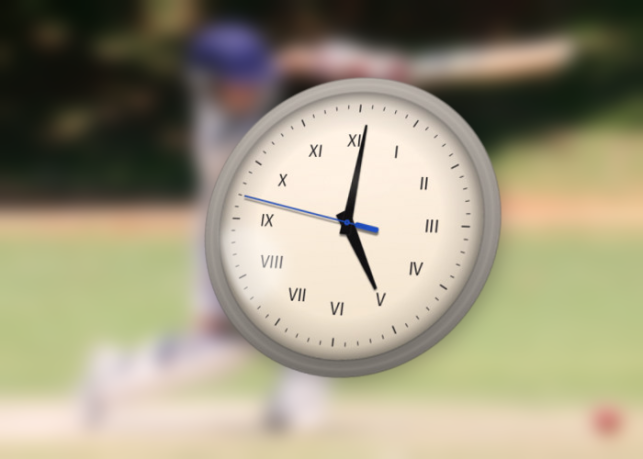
5:00:47
